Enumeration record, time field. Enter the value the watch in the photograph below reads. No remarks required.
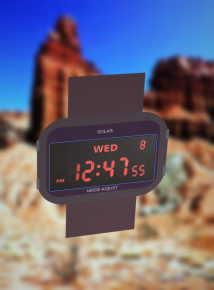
12:47:55
